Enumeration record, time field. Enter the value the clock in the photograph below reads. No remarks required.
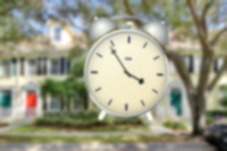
3:54
